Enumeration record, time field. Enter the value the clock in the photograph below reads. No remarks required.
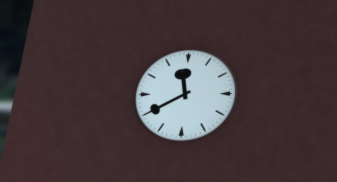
11:40
